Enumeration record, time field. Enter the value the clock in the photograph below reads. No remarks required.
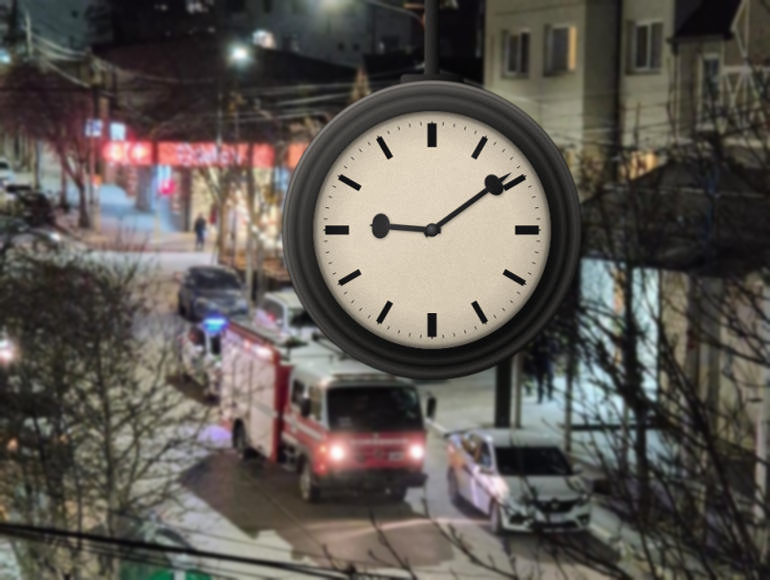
9:09
